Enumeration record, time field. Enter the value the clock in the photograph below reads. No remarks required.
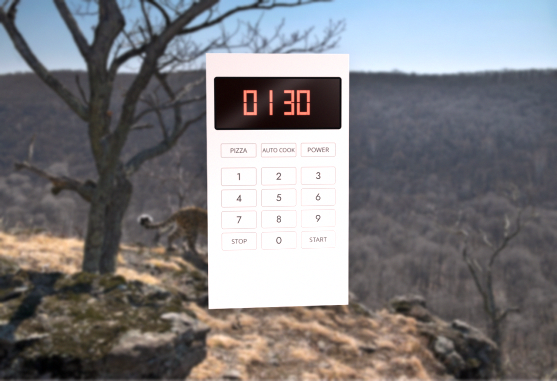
1:30
